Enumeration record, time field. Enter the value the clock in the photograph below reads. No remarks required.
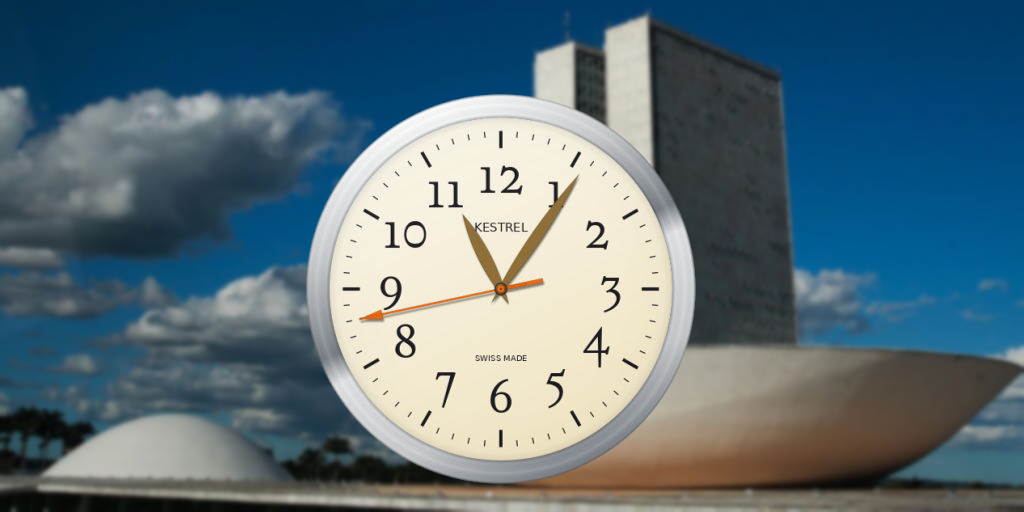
11:05:43
